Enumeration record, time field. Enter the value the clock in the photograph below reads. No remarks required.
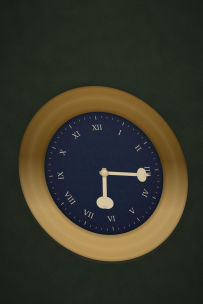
6:16
